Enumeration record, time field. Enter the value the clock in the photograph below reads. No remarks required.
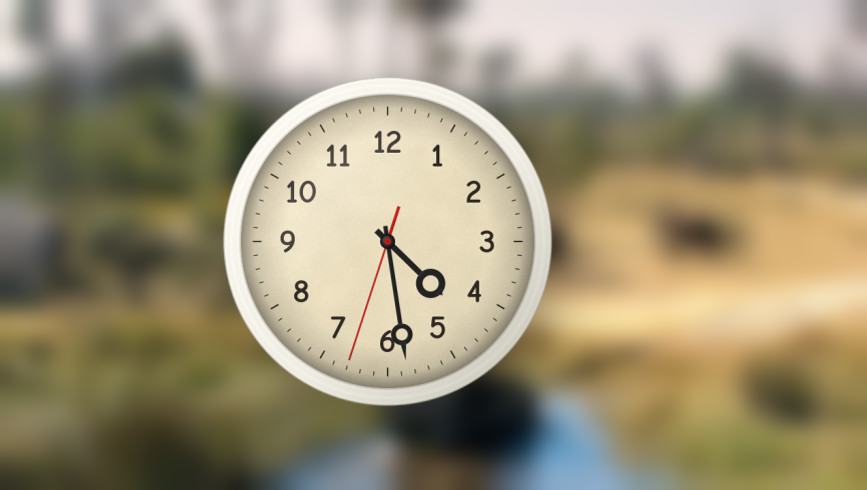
4:28:33
